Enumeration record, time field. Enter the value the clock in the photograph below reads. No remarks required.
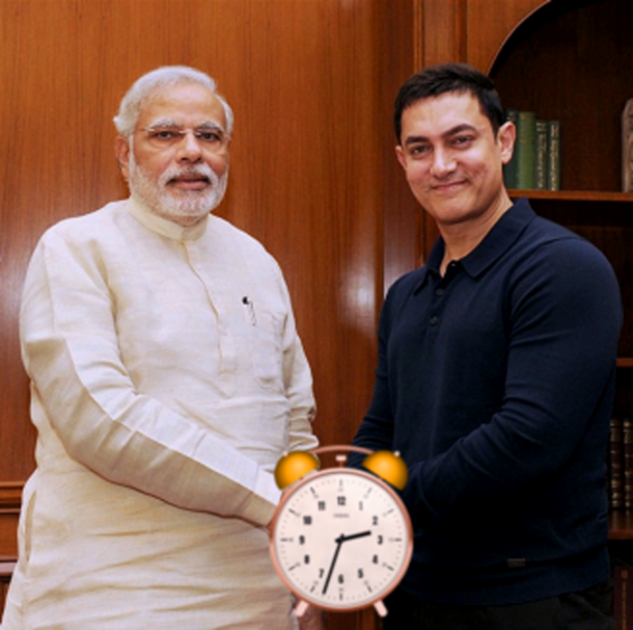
2:33
